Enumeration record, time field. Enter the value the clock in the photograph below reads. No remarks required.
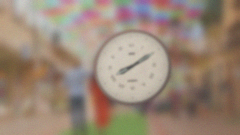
8:10
